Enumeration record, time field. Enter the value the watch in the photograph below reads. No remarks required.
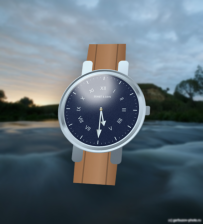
5:30
